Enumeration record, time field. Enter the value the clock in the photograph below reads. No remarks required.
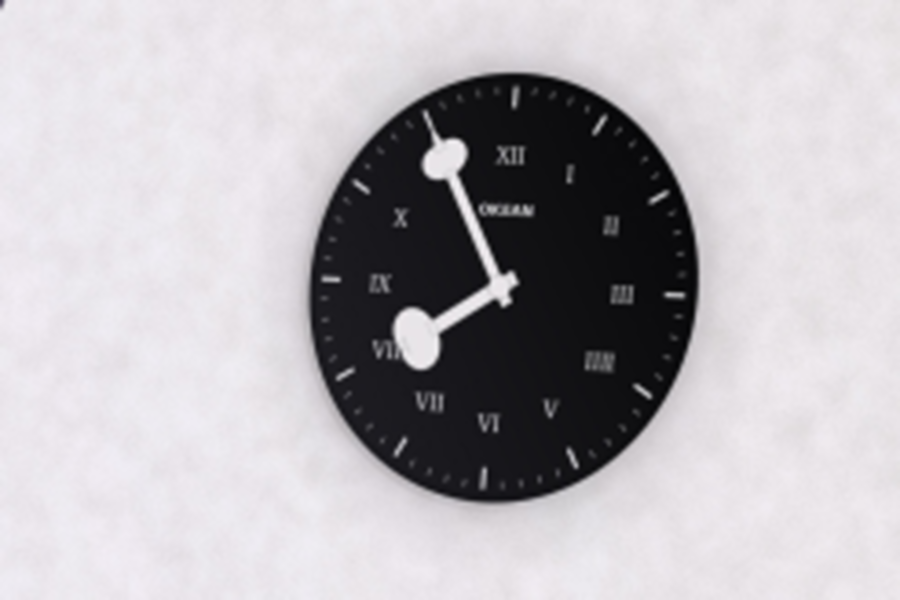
7:55
